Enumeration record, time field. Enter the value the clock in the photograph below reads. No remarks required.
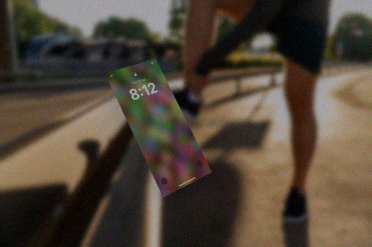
8:12
